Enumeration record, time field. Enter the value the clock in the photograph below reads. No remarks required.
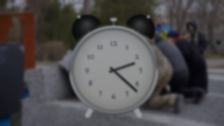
2:22
